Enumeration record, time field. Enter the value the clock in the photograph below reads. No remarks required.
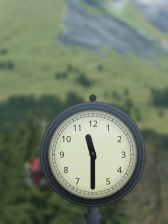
11:30
